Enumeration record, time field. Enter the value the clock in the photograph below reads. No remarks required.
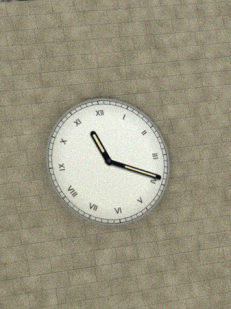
11:19
